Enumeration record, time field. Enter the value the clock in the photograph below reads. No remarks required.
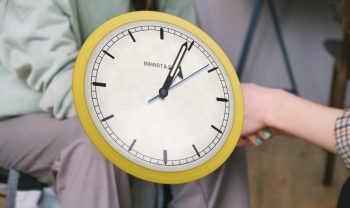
1:04:09
